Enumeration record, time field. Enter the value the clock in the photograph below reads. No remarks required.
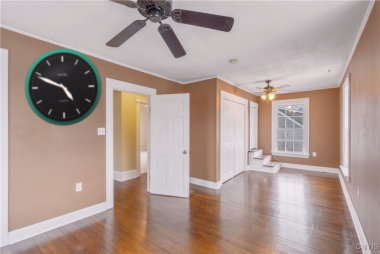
4:49
